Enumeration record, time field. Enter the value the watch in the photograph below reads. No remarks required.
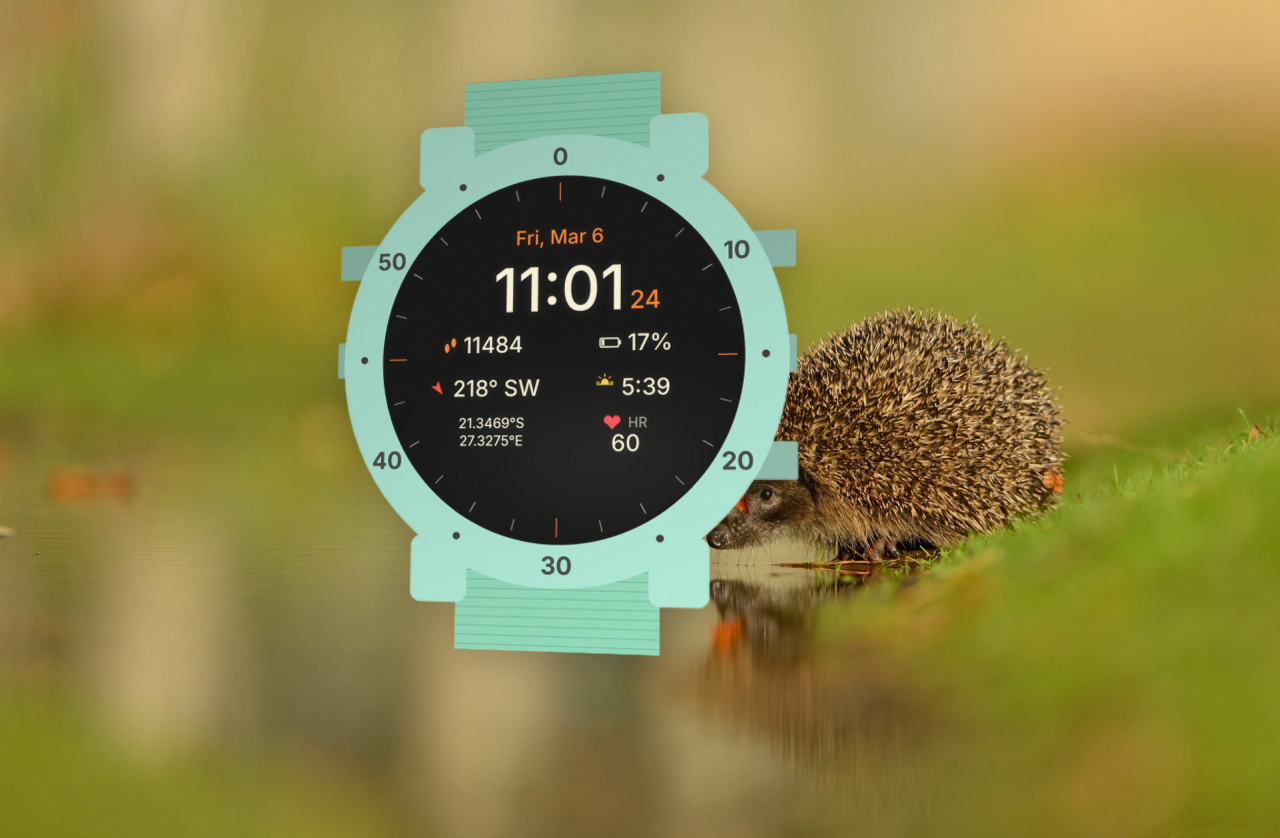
11:01:24
